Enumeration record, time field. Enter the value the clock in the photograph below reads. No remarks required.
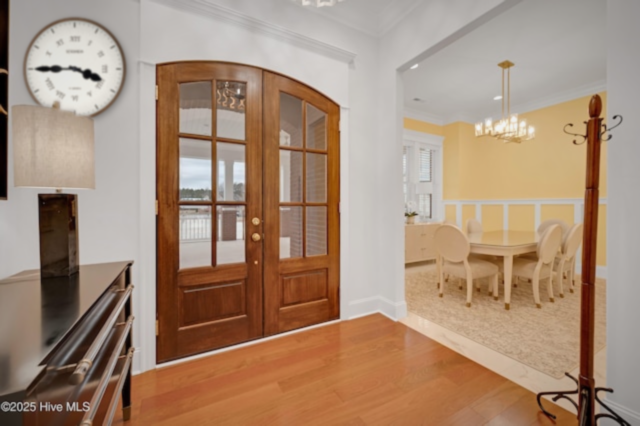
3:45
